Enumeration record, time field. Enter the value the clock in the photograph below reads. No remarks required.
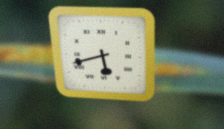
5:42
